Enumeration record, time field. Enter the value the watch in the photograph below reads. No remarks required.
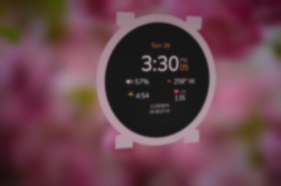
3:30
